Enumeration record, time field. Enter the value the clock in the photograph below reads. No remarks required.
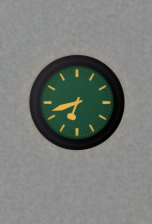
6:42
